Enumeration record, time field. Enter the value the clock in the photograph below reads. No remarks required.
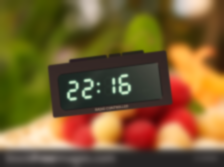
22:16
